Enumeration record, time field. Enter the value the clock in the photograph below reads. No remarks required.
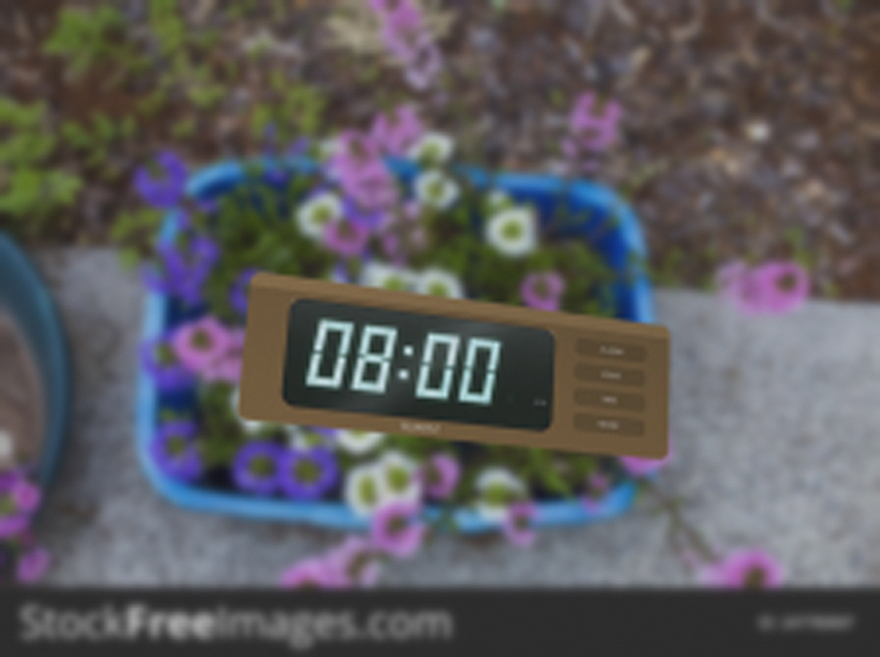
8:00
